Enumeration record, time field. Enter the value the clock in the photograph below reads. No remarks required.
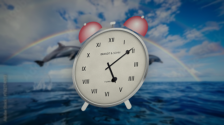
5:09
